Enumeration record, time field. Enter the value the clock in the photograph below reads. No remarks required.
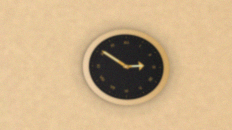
2:51
